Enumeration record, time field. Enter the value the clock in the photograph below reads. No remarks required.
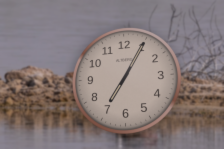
7:05
